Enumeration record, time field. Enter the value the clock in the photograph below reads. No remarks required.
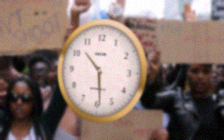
10:29
